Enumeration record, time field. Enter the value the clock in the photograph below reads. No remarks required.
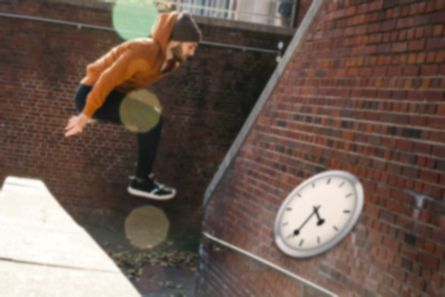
4:34
